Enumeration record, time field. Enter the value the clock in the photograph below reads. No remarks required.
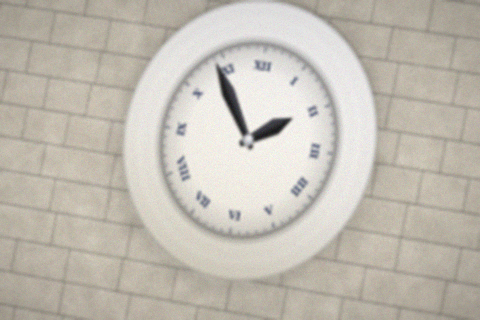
1:54
